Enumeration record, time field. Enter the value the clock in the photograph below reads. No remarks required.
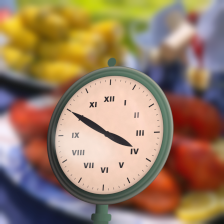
3:50
